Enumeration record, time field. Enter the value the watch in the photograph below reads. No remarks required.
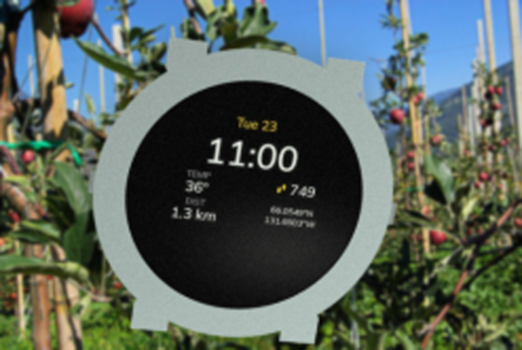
11:00
